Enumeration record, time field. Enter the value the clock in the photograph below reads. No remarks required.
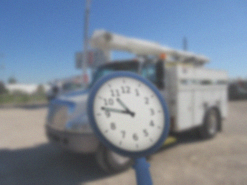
10:47
